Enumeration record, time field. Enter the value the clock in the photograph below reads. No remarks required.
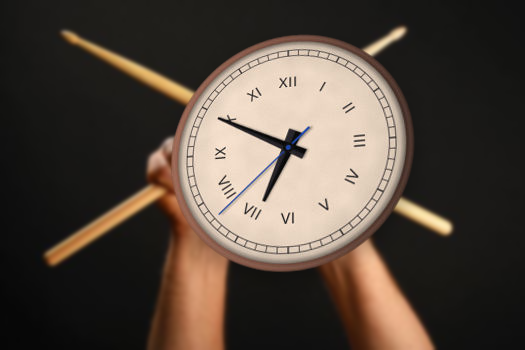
6:49:38
